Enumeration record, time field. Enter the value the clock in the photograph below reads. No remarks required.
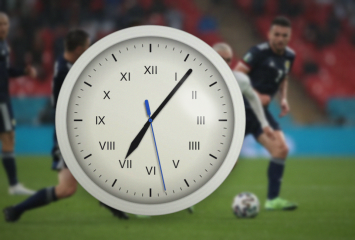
7:06:28
